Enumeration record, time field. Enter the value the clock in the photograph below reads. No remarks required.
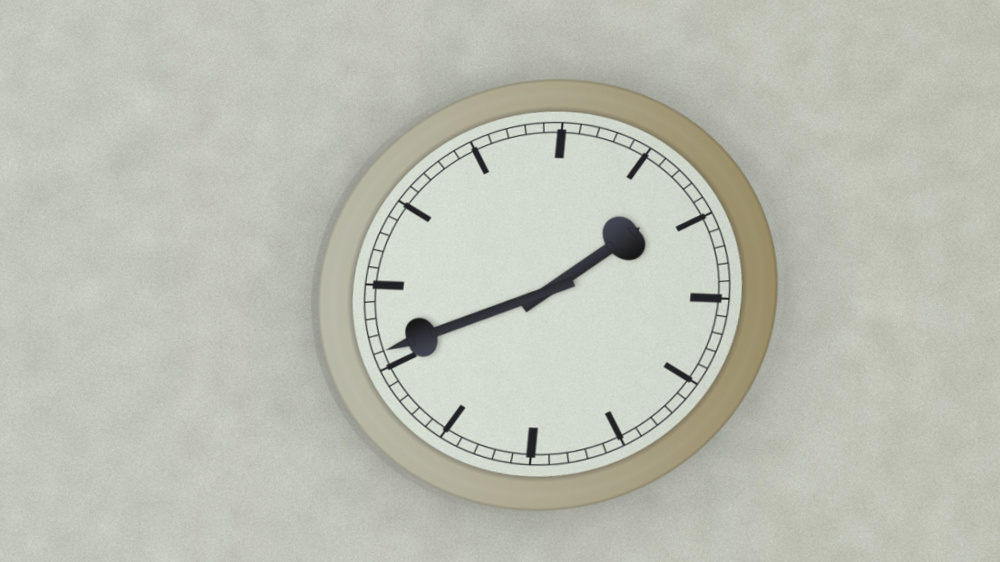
1:41
